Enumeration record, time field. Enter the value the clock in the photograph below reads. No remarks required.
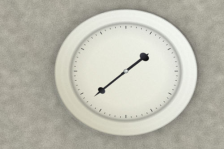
1:38
